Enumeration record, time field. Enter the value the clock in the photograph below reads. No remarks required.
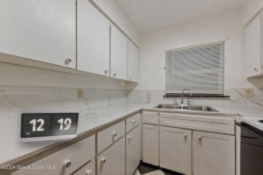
12:19
